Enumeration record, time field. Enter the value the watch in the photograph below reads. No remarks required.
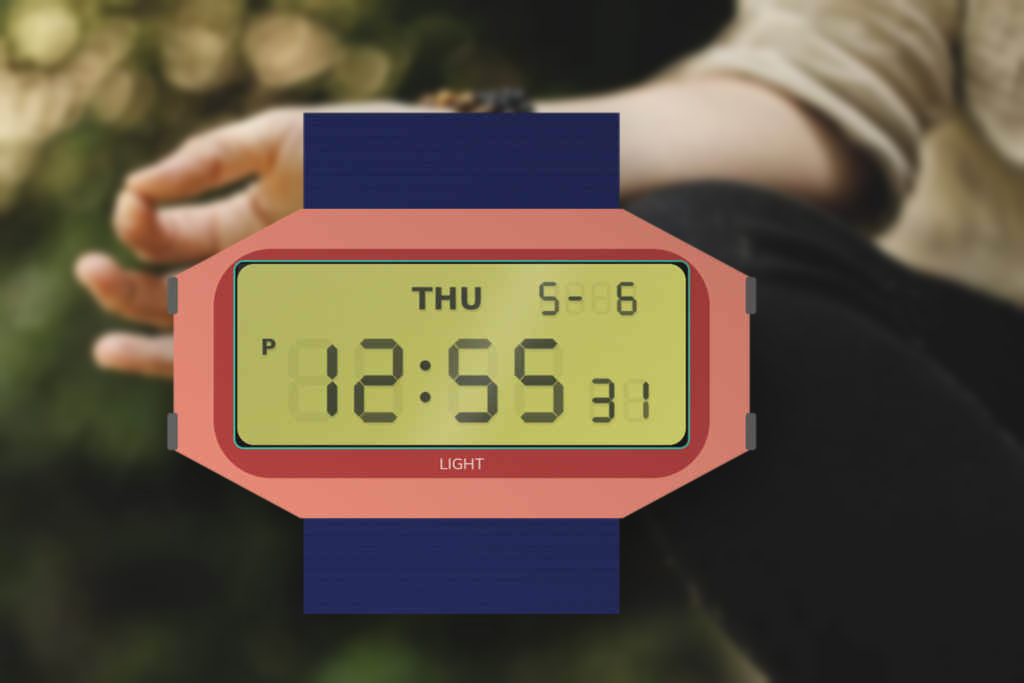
12:55:31
